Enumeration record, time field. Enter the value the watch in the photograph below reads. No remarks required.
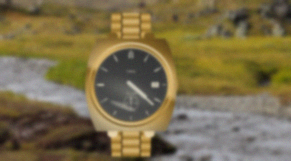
4:22
